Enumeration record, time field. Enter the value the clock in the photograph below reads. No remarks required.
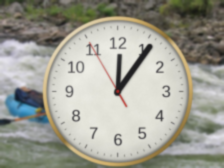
12:05:55
